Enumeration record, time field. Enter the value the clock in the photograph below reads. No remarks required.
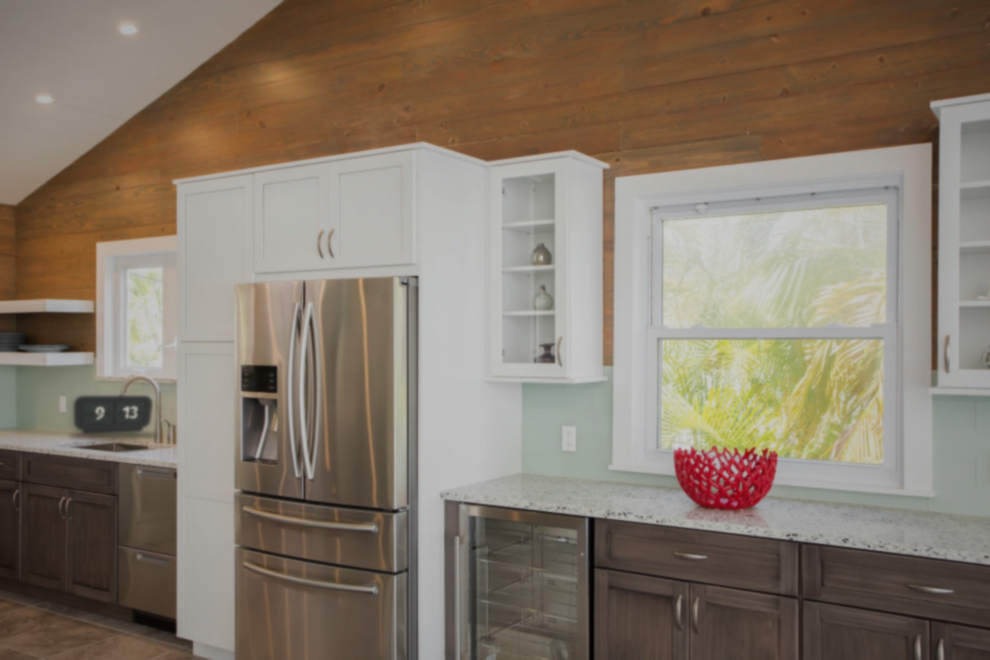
9:13
